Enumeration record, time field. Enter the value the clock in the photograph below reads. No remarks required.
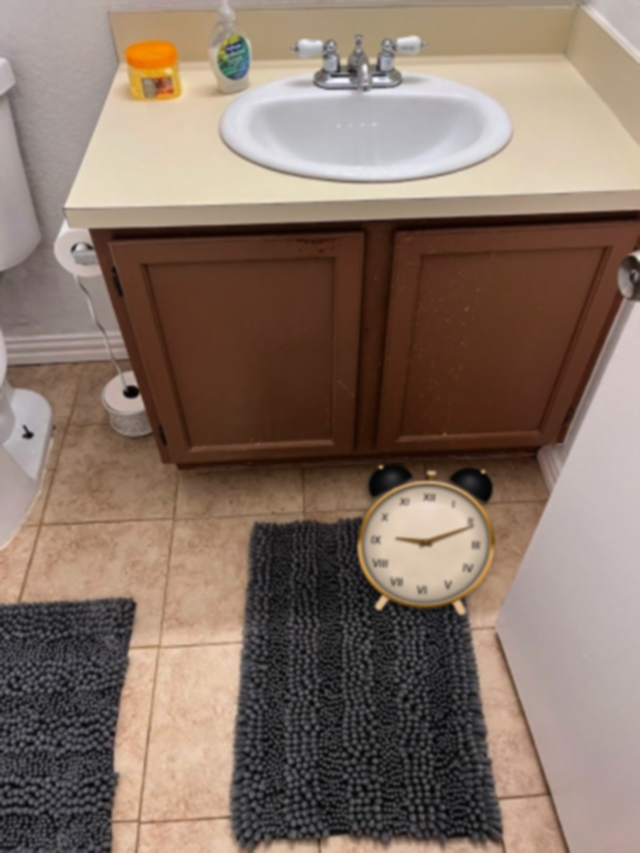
9:11
